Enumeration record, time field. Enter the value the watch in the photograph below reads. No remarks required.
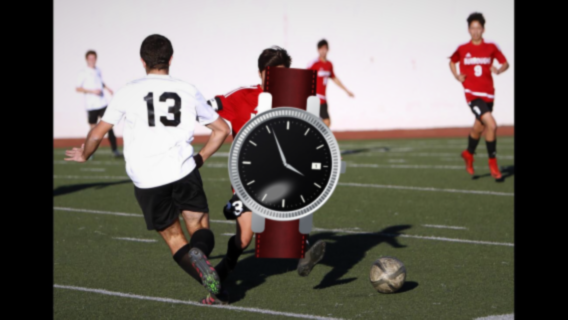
3:56
